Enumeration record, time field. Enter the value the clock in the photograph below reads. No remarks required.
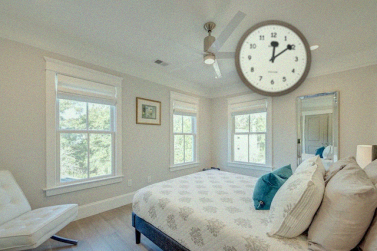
12:09
